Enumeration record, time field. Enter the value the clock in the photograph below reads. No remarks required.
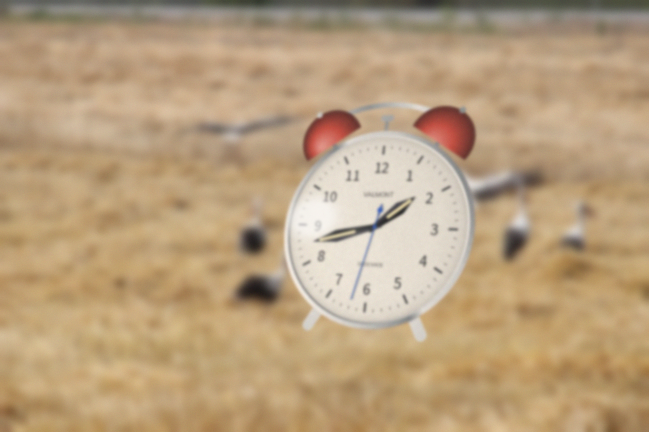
1:42:32
